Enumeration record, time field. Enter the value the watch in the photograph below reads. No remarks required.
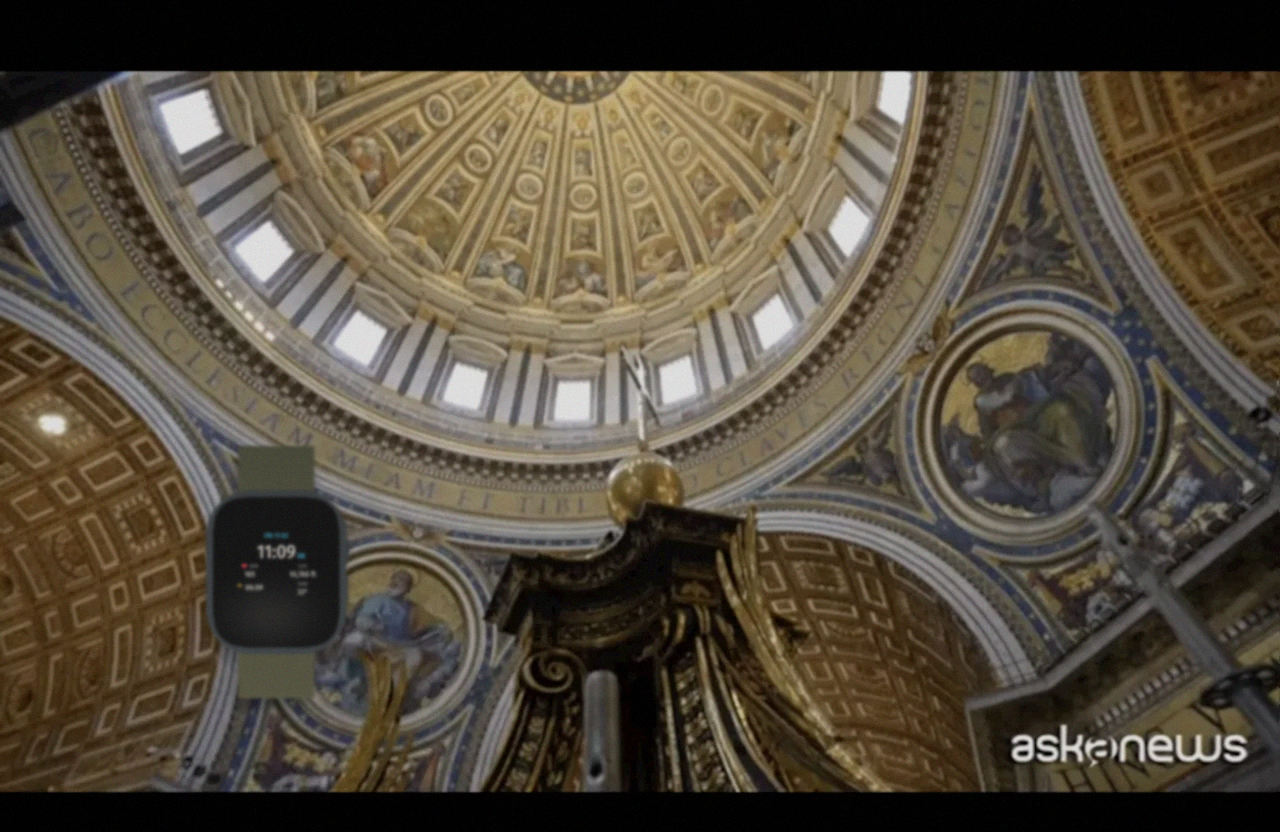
11:09
